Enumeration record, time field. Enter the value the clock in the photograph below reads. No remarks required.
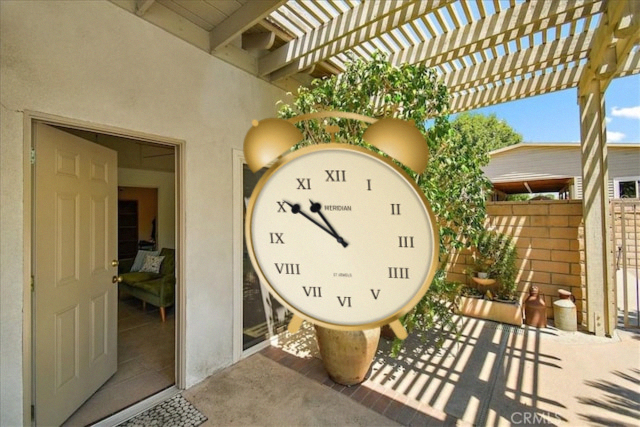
10:51
